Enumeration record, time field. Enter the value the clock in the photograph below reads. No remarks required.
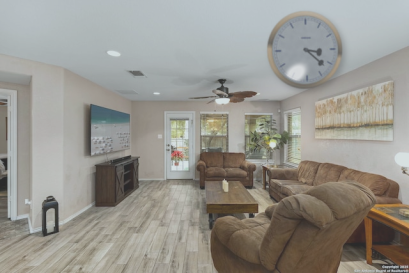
3:22
